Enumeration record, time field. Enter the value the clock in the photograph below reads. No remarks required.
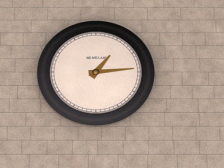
1:14
